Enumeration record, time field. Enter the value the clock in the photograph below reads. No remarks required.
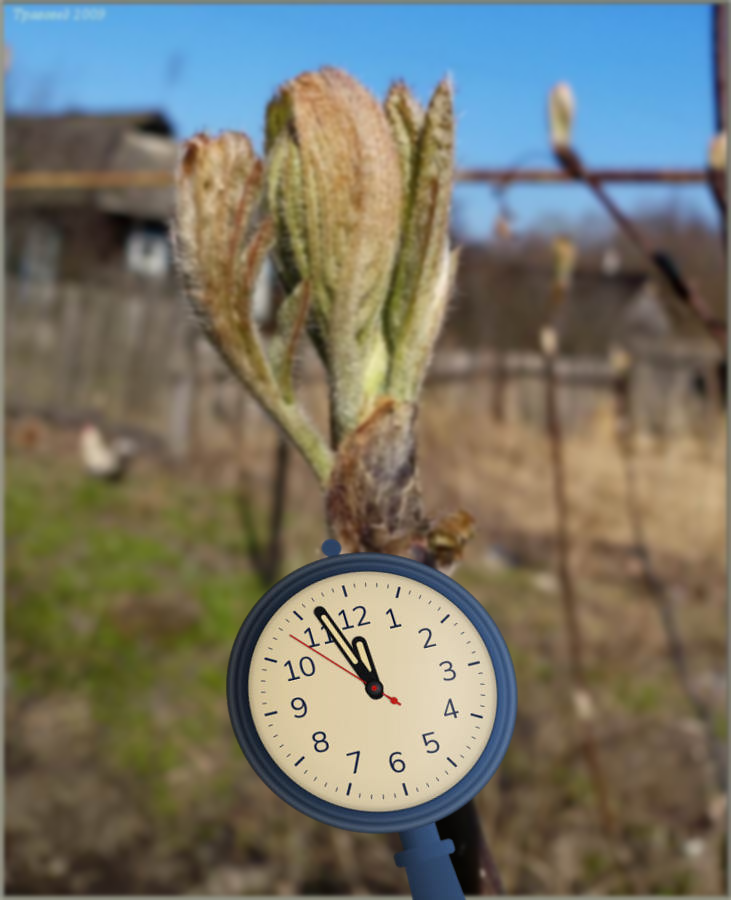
11:56:53
